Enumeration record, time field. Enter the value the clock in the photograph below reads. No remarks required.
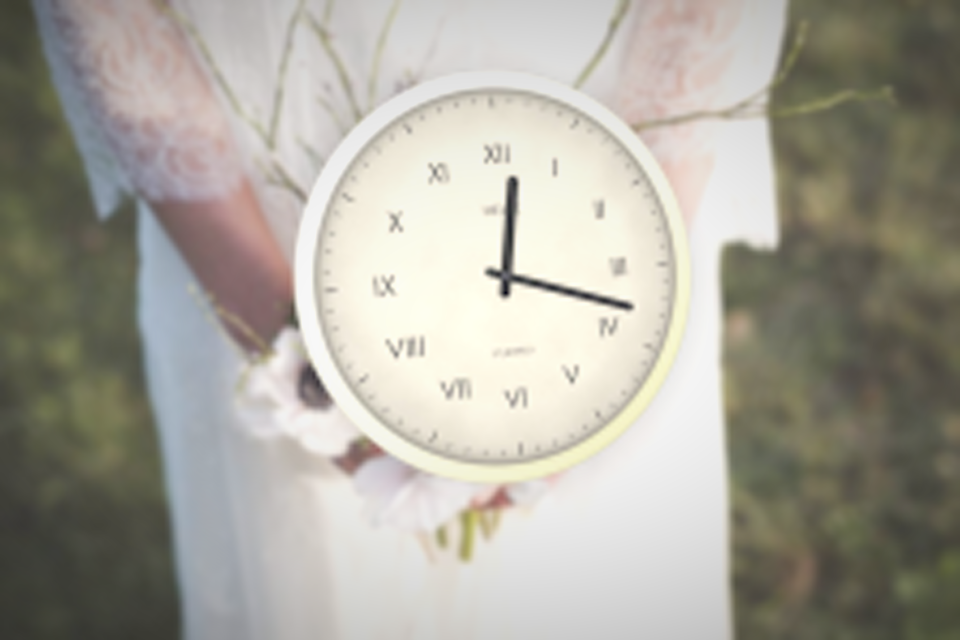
12:18
